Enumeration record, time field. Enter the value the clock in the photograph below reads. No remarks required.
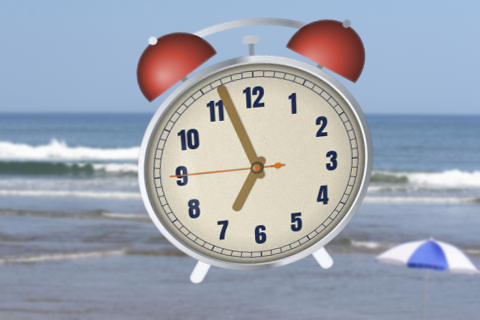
6:56:45
